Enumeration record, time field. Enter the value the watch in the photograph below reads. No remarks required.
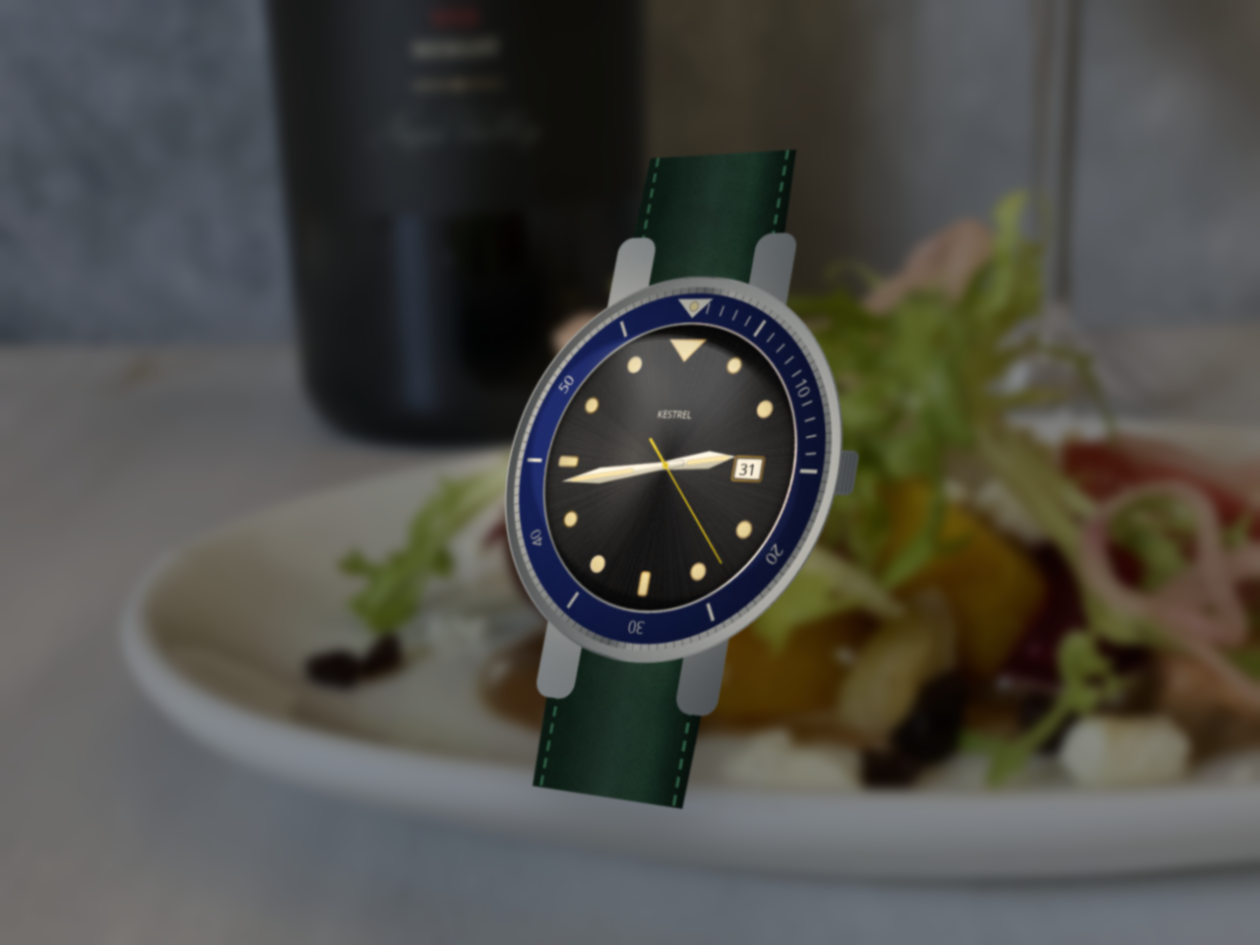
2:43:23
